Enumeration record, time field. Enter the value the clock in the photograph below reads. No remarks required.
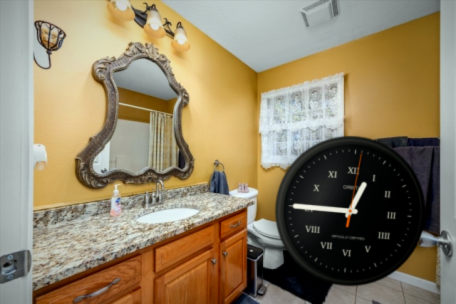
12:45:01
